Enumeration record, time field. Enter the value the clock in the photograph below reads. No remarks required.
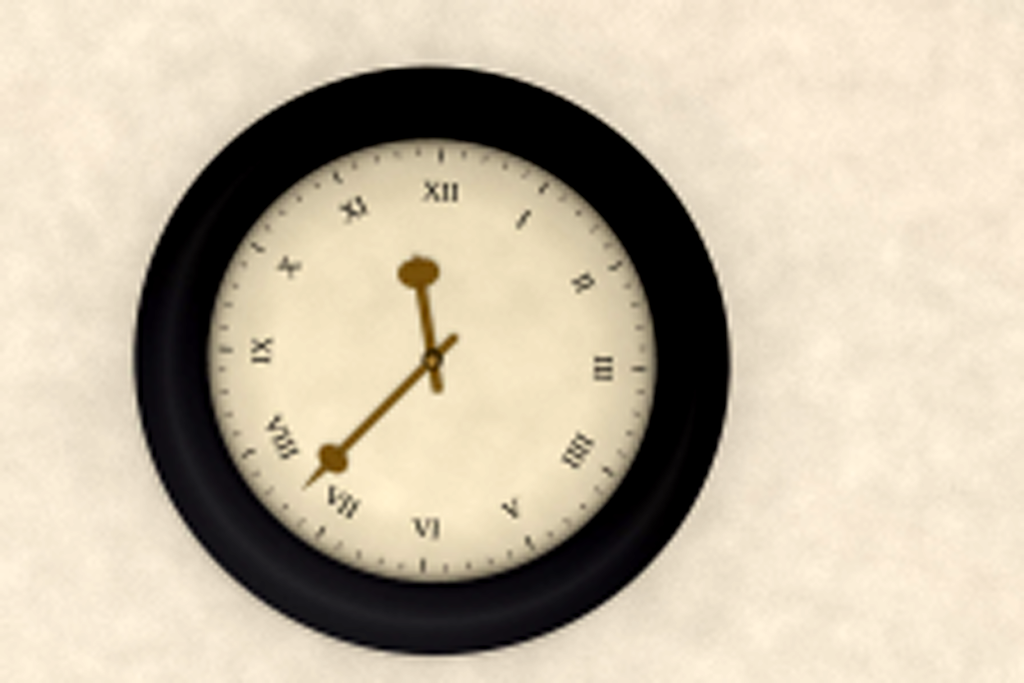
11:37
